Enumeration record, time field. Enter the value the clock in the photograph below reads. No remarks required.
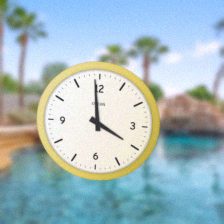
3:59
